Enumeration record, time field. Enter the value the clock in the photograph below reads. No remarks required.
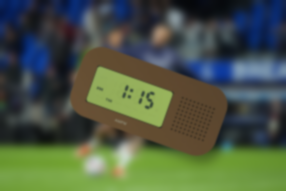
1:15
